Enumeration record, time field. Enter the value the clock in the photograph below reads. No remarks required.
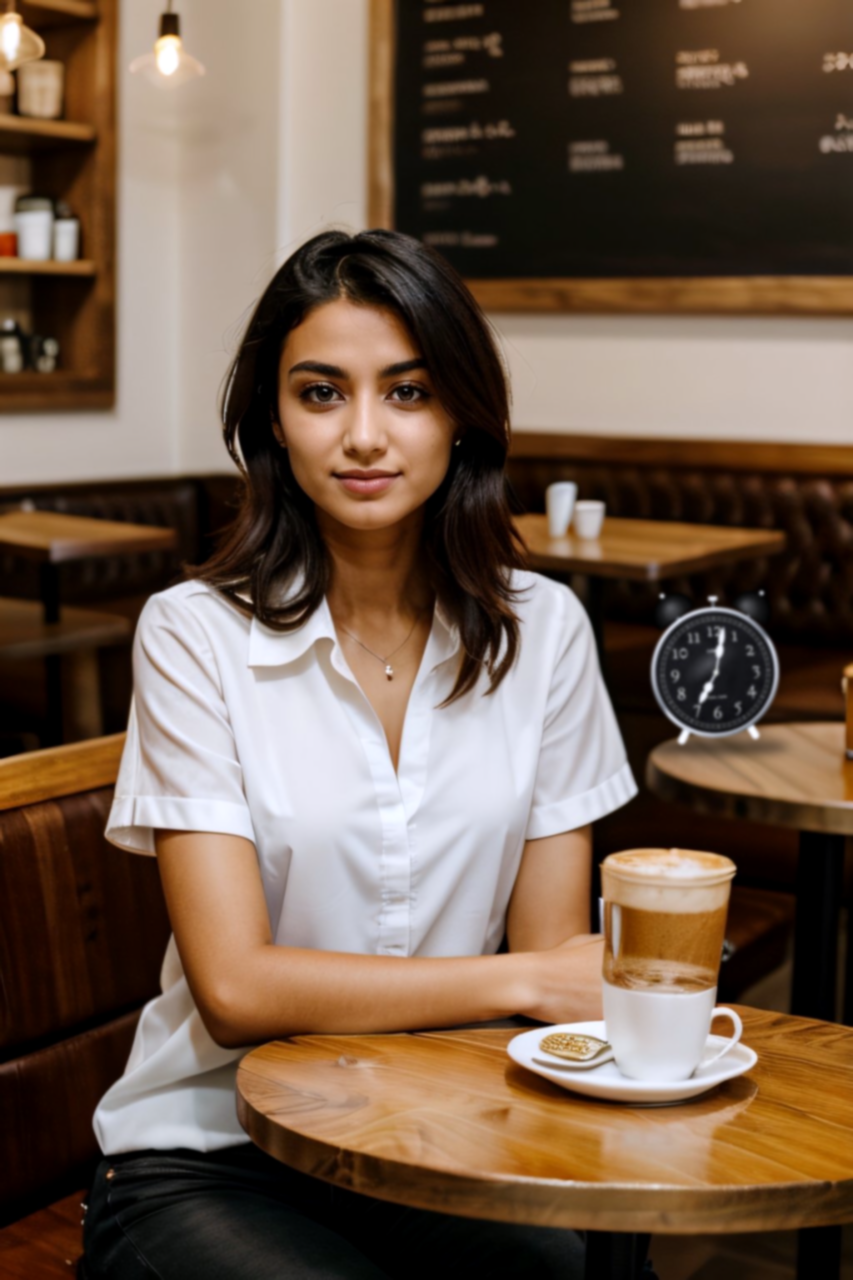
7:02
